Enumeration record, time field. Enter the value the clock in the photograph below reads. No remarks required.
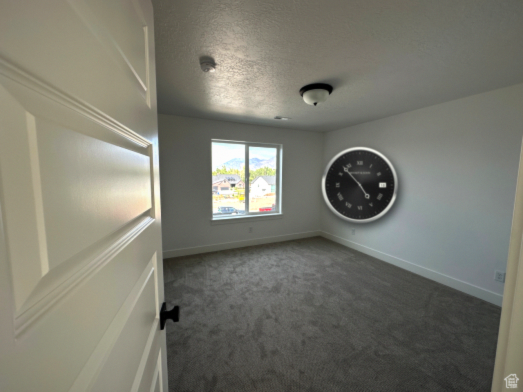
4:53
